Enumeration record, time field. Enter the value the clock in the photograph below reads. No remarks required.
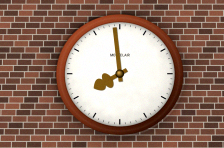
7:59
